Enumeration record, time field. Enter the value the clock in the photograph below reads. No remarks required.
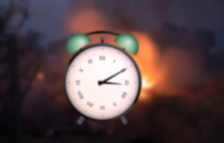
3:10
